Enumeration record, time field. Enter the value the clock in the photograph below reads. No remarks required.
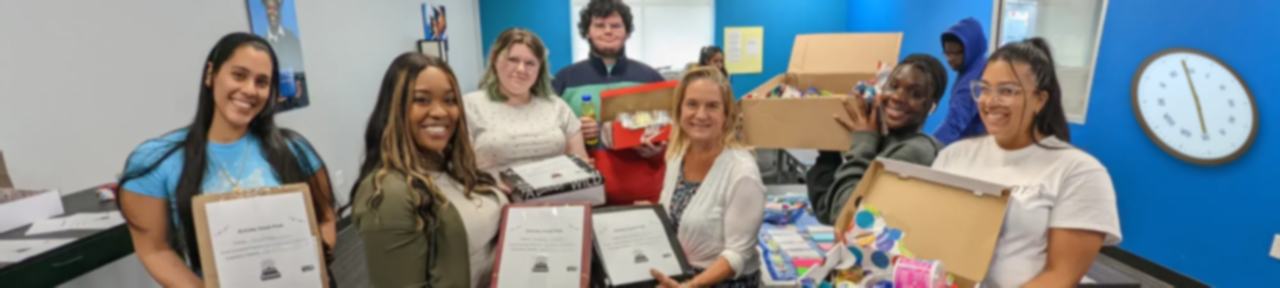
5:59
